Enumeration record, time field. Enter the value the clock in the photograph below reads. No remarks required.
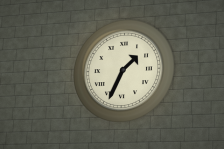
1:34
